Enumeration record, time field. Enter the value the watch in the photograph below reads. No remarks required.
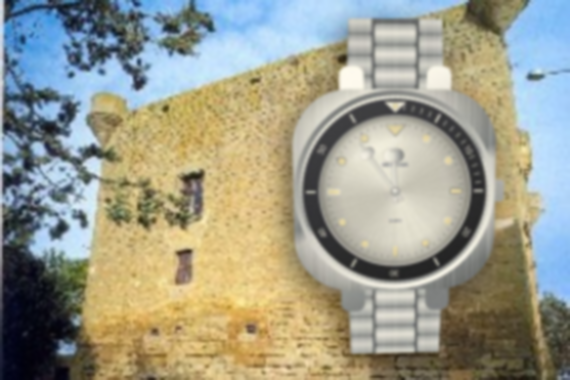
11:54
